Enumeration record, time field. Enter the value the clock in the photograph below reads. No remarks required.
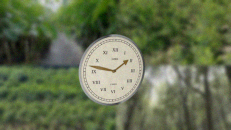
1:47
